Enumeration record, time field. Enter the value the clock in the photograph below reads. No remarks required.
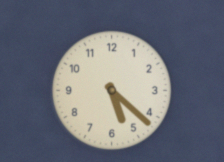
5:22
